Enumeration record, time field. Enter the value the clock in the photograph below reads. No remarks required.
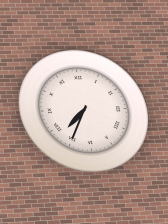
7:35
